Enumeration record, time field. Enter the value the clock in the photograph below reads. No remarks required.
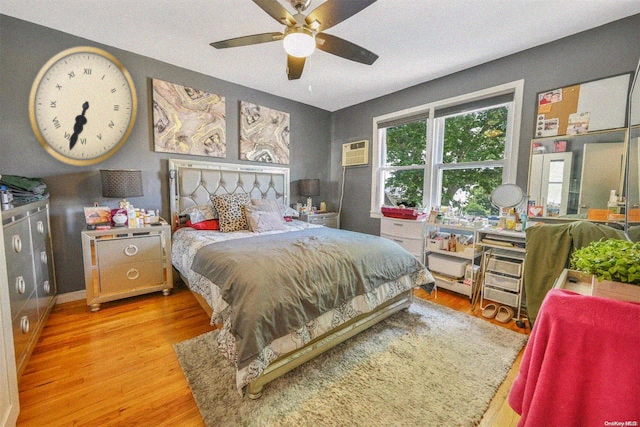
6:33
